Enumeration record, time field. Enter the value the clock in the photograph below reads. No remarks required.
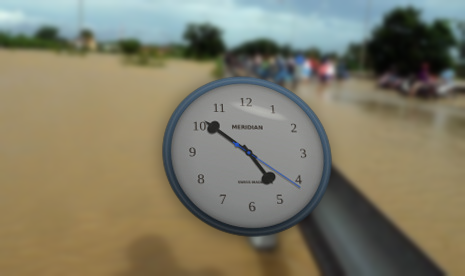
4:51:21
